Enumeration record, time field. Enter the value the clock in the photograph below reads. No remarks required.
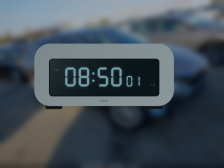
8:50:01
